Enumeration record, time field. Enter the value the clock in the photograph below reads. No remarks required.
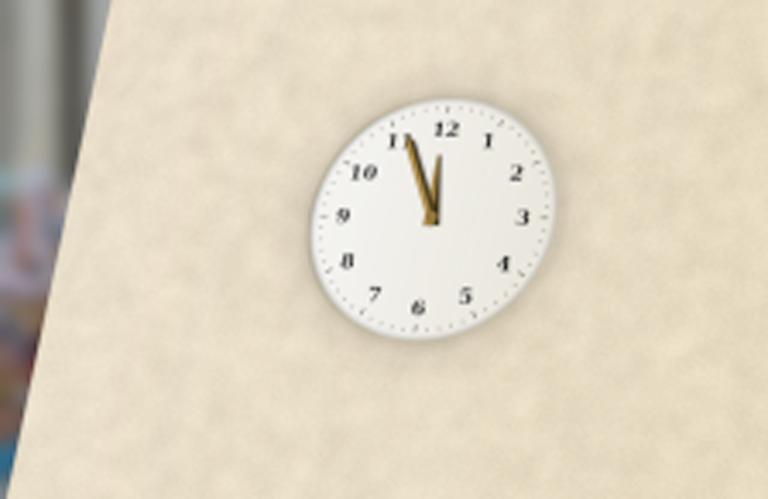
11:56
